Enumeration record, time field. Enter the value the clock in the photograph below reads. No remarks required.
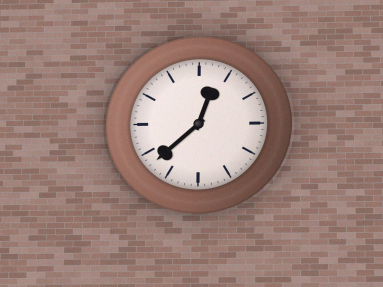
12:38
